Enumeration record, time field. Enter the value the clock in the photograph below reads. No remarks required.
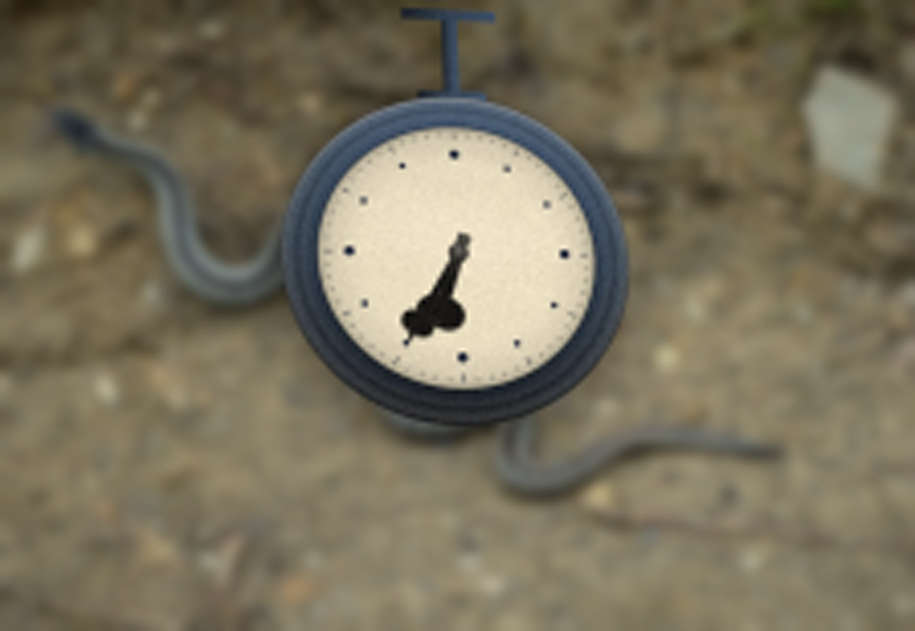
6:35
